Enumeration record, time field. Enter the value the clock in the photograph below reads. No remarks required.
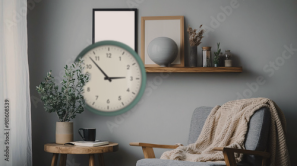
2:53
